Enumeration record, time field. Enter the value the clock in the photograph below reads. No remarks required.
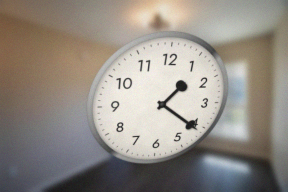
1:21
